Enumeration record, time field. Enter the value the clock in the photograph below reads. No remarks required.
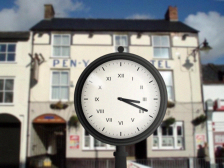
3:19
